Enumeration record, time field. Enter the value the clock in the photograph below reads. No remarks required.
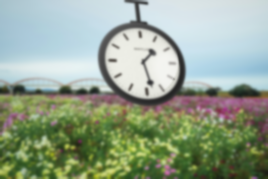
1:28
